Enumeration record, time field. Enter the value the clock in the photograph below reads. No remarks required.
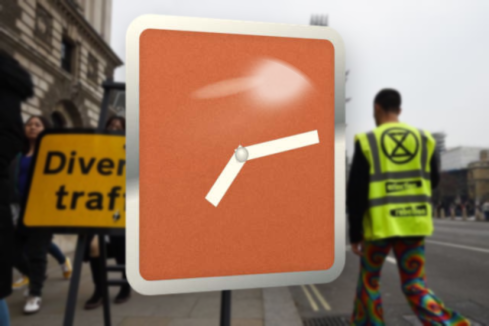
7:13
